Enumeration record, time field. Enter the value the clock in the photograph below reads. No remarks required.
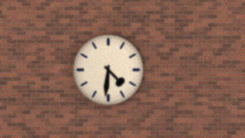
4:31
